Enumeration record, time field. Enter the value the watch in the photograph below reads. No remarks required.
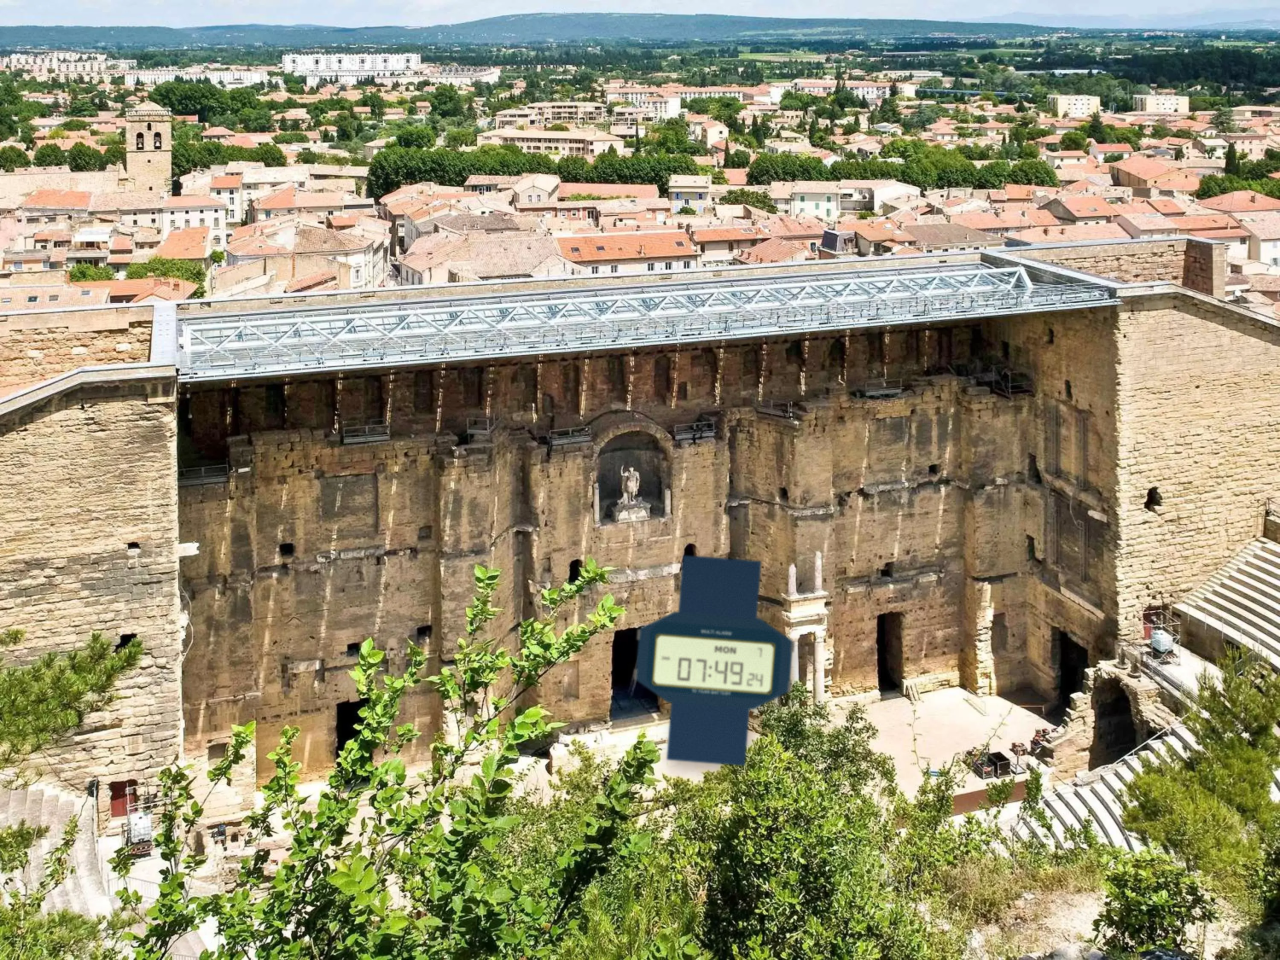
7:49:24
